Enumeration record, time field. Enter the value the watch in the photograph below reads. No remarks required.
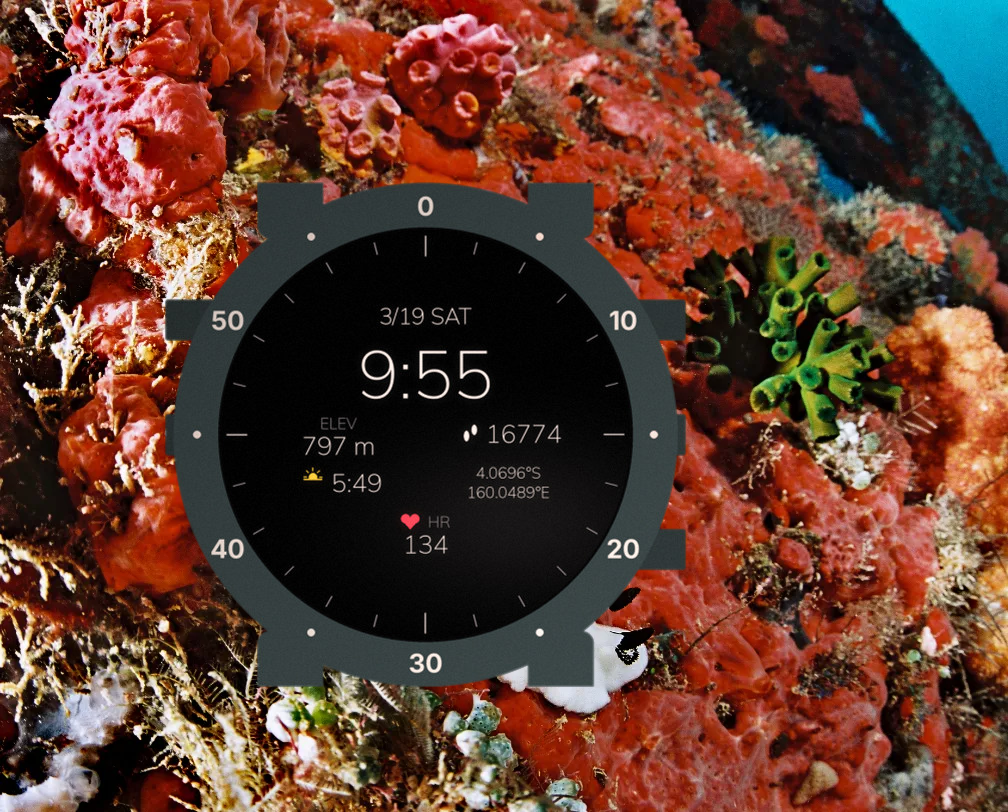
9:55
